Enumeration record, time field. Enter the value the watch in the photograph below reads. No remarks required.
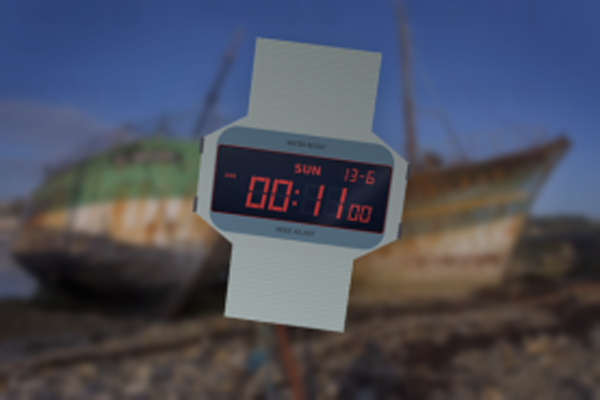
0:11:00
